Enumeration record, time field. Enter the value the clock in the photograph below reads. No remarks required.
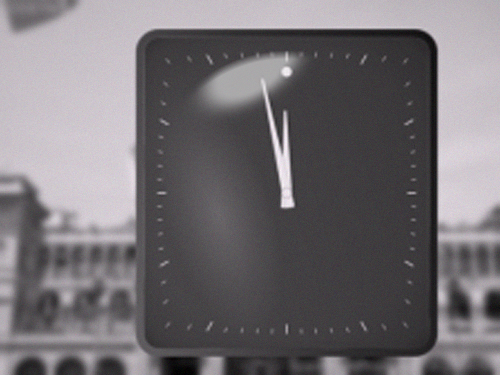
11:58
